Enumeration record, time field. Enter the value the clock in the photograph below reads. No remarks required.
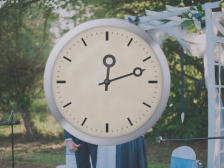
12:12
